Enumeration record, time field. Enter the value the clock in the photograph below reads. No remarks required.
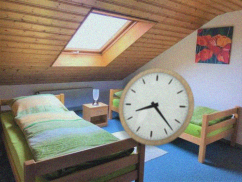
8:23
